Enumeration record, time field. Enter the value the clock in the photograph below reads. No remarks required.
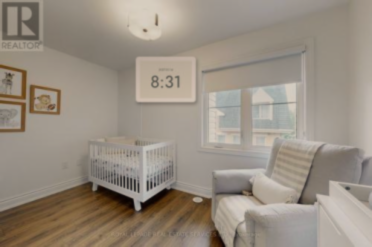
8:31
